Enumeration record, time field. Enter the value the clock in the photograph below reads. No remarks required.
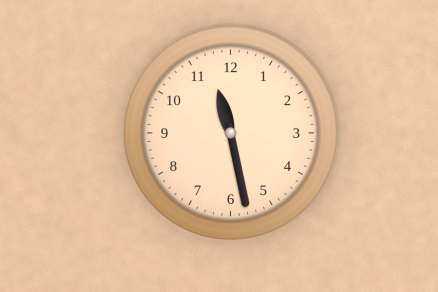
11:28
